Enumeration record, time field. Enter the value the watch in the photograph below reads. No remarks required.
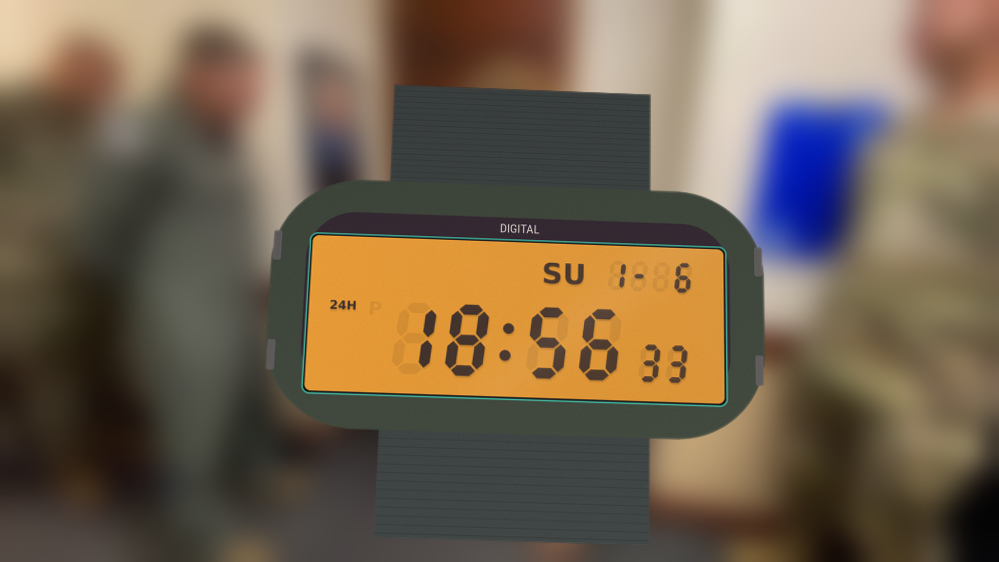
18:56:33
